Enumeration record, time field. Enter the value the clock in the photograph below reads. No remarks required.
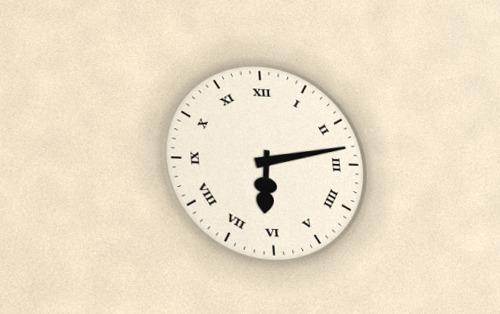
6:13
